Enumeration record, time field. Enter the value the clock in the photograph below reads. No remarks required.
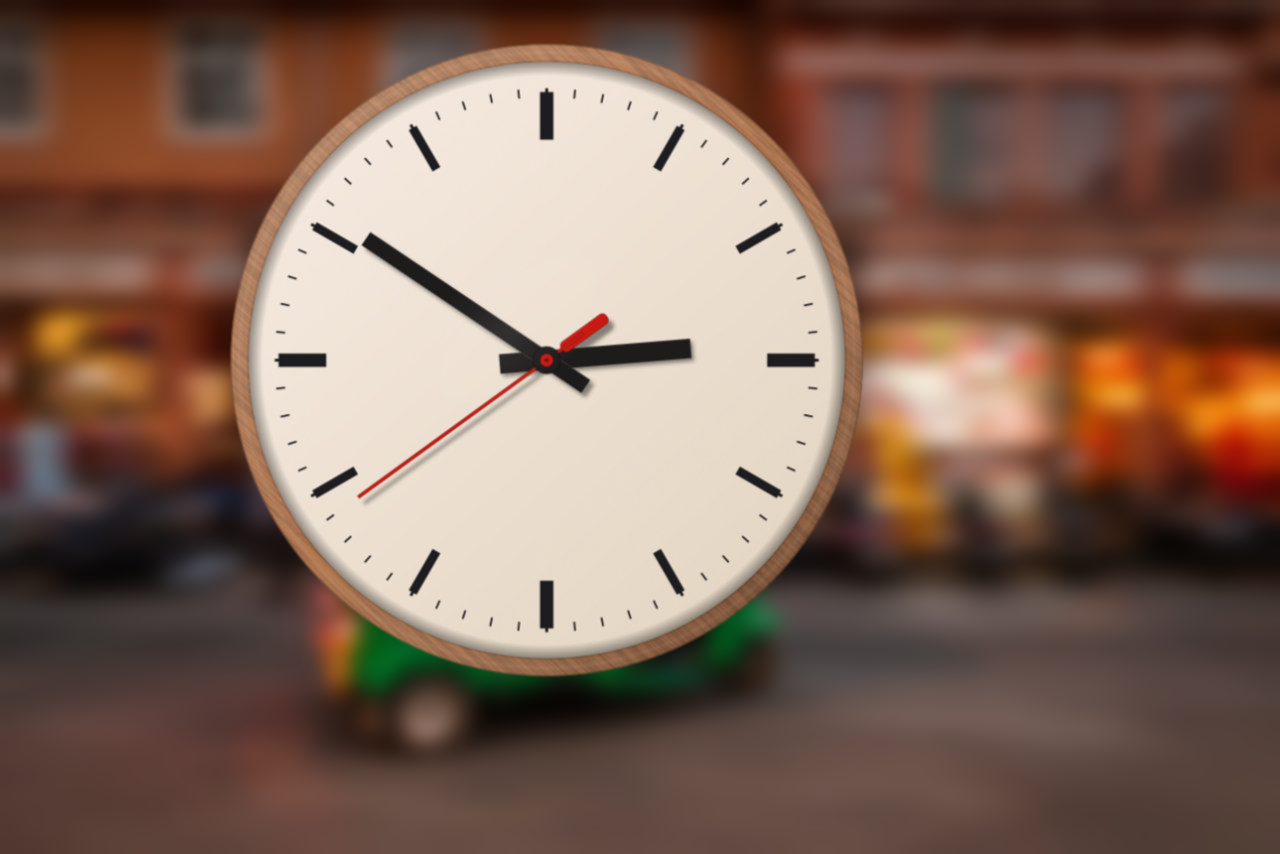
2:50:39
